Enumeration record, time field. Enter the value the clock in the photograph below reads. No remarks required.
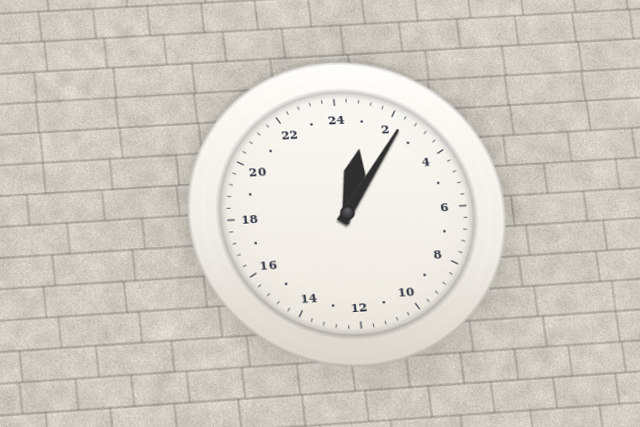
1:06
